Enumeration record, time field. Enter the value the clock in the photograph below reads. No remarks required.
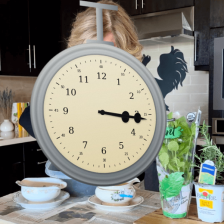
3:16
